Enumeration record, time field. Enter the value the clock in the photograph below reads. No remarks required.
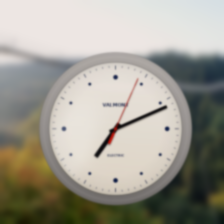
7:11:04
